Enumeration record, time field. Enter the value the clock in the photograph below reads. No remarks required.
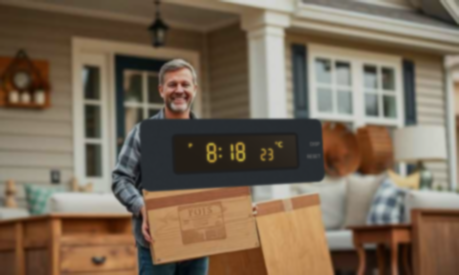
8:18
